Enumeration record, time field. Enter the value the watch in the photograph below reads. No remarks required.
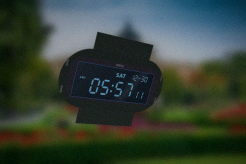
5:57:11
